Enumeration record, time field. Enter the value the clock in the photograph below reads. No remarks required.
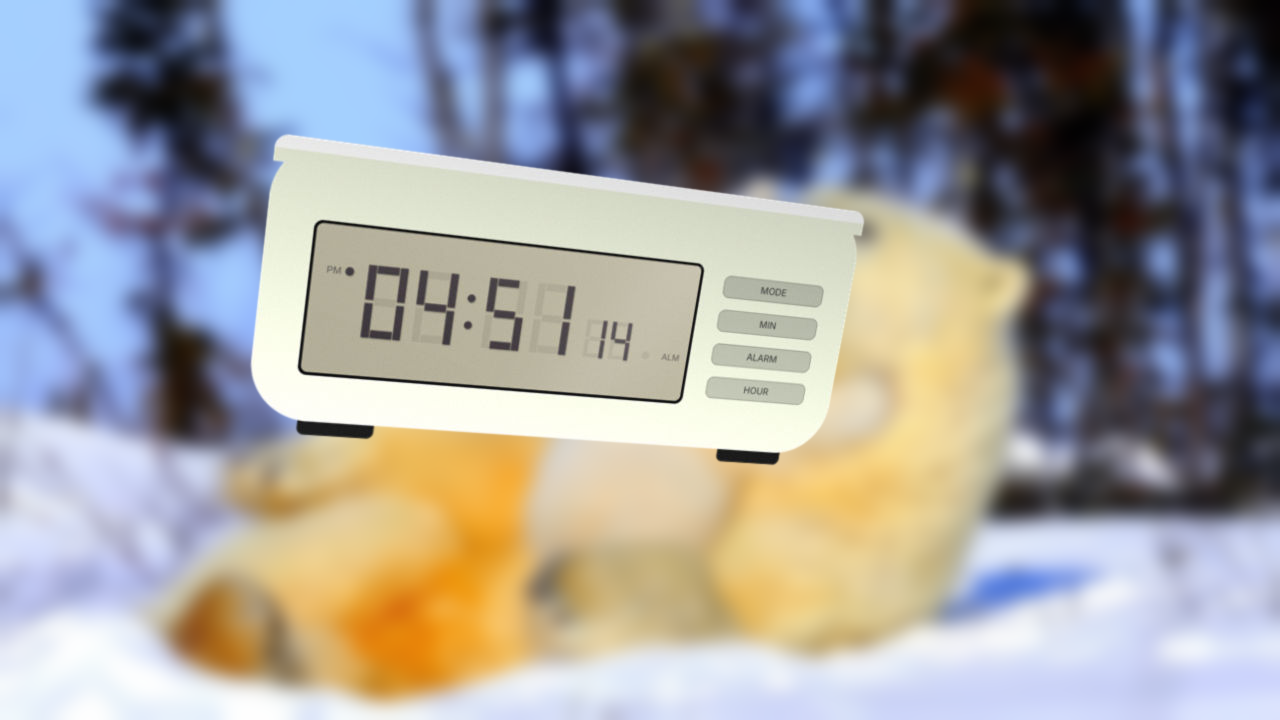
4:51:14
